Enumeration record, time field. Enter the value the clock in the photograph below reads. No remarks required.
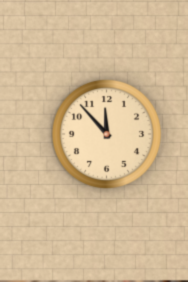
11:53
